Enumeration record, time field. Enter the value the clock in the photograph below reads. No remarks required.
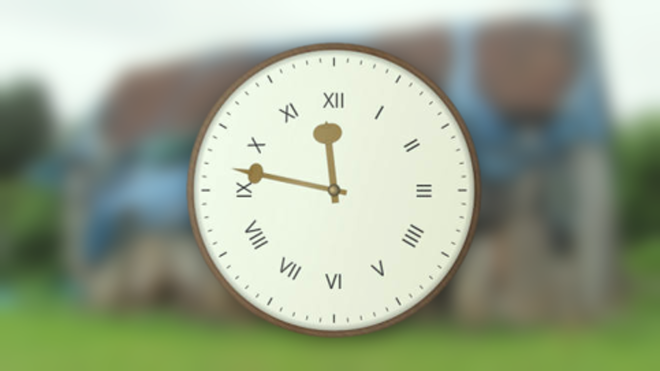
11:47
